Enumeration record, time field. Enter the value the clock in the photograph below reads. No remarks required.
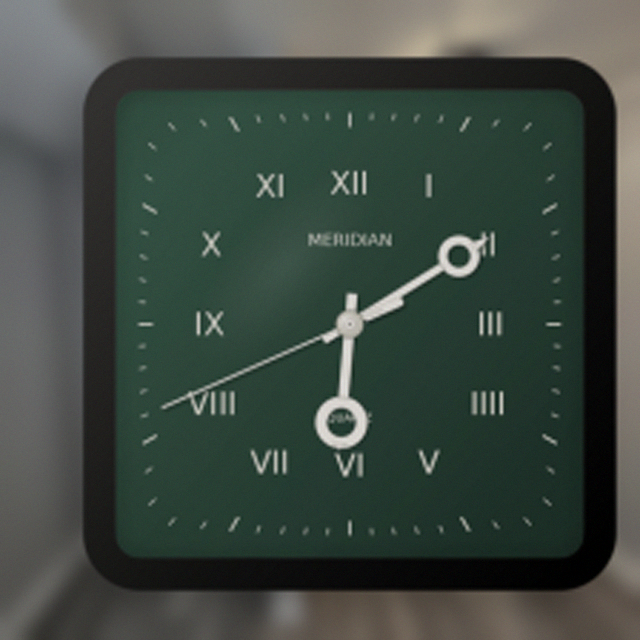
6:09:41
